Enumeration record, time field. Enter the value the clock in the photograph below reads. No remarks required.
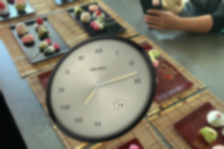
7:13
